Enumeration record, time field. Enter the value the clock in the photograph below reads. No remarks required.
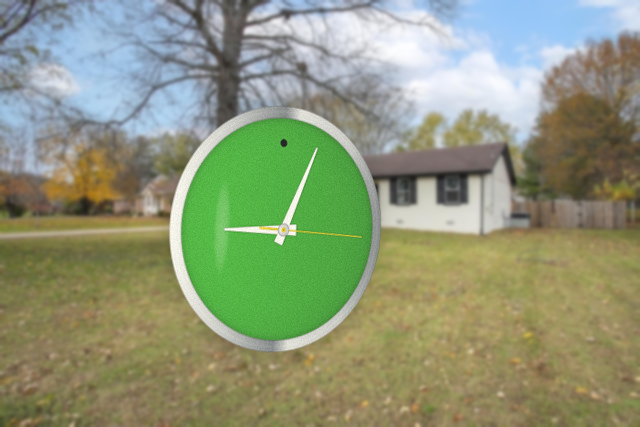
9:04:16
